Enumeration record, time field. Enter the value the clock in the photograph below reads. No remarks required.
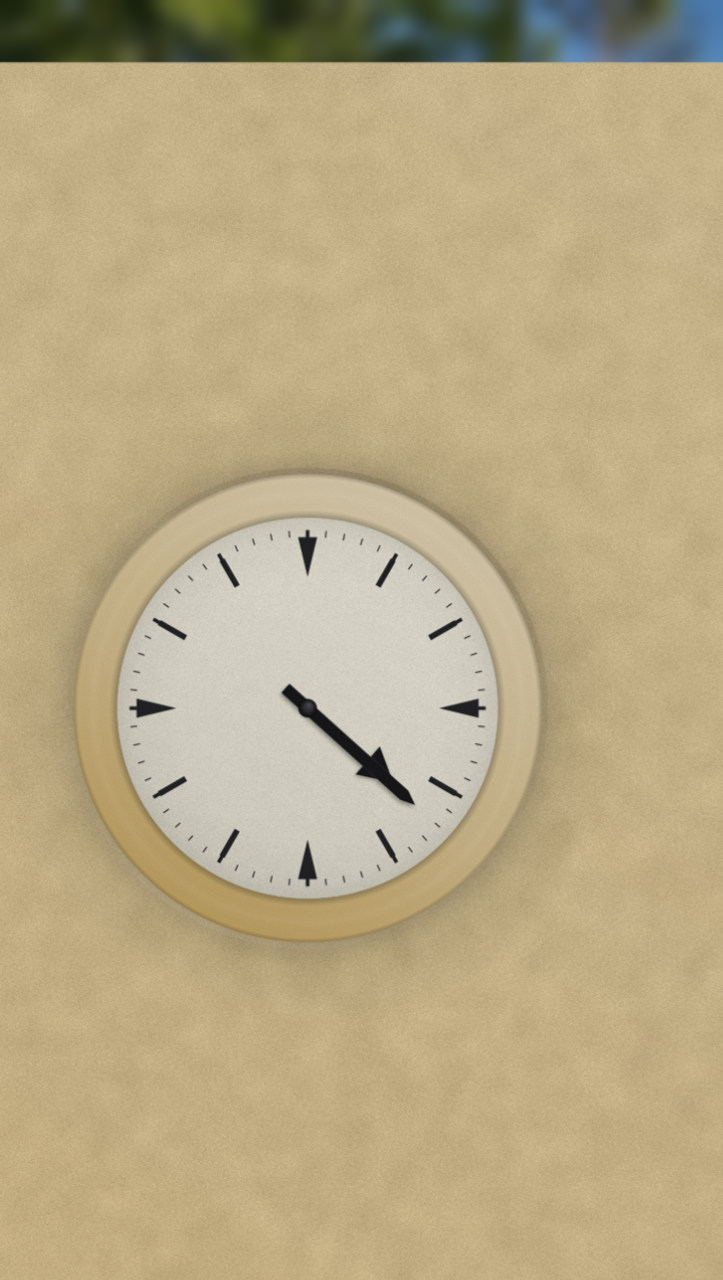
4:22
